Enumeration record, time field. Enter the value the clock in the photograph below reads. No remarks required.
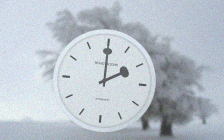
2:00
